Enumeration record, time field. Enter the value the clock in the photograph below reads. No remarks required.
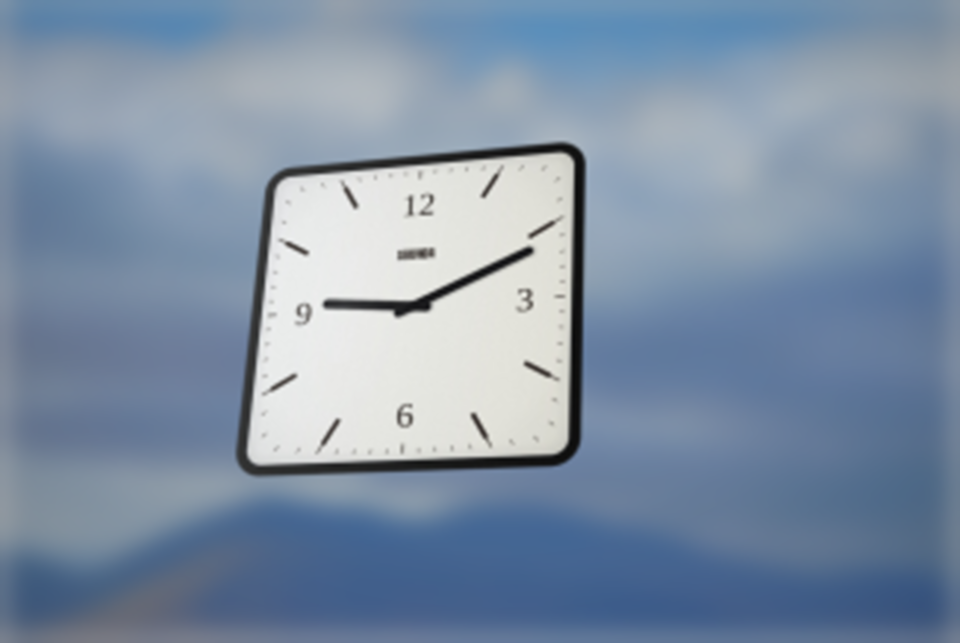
9:11
